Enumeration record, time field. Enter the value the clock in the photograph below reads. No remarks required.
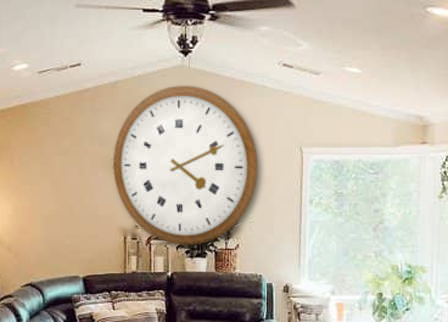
4:11
